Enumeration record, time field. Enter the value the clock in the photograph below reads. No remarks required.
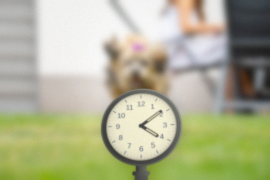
4:09
